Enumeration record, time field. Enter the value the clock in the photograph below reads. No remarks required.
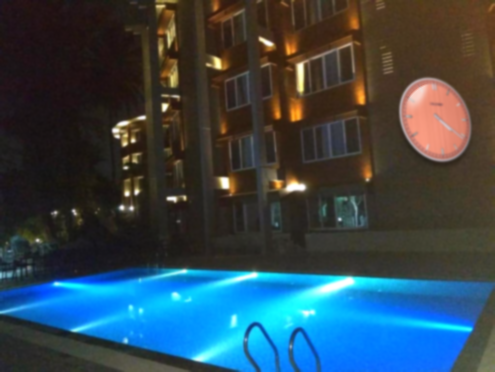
4:21
